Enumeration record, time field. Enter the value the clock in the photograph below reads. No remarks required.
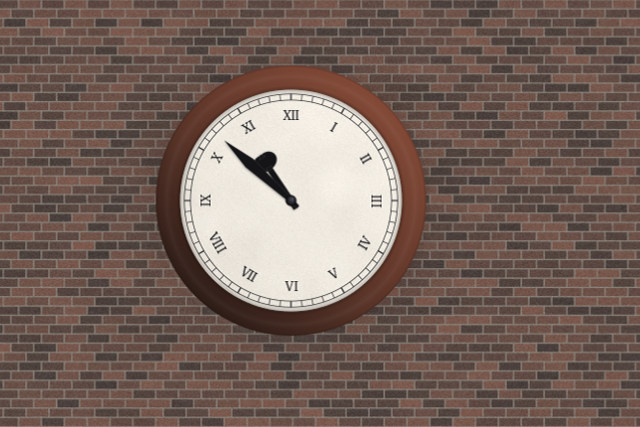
10:52
